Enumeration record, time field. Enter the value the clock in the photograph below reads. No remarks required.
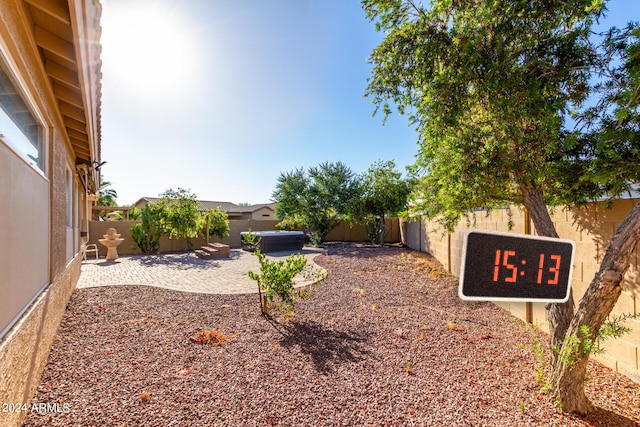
15:13
